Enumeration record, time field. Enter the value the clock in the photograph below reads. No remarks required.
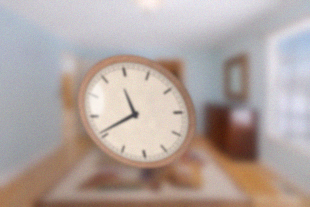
11:41
